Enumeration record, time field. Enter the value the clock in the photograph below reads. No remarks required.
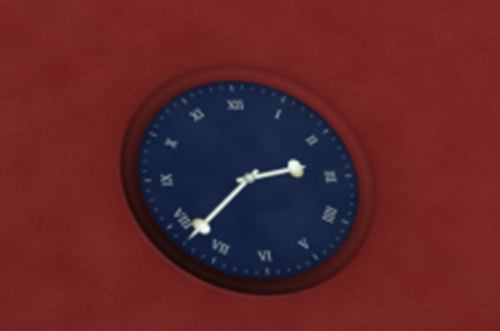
2:38
